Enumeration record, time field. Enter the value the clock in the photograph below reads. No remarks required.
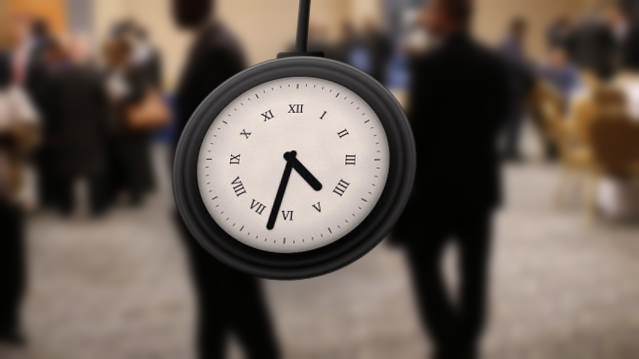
4:32
